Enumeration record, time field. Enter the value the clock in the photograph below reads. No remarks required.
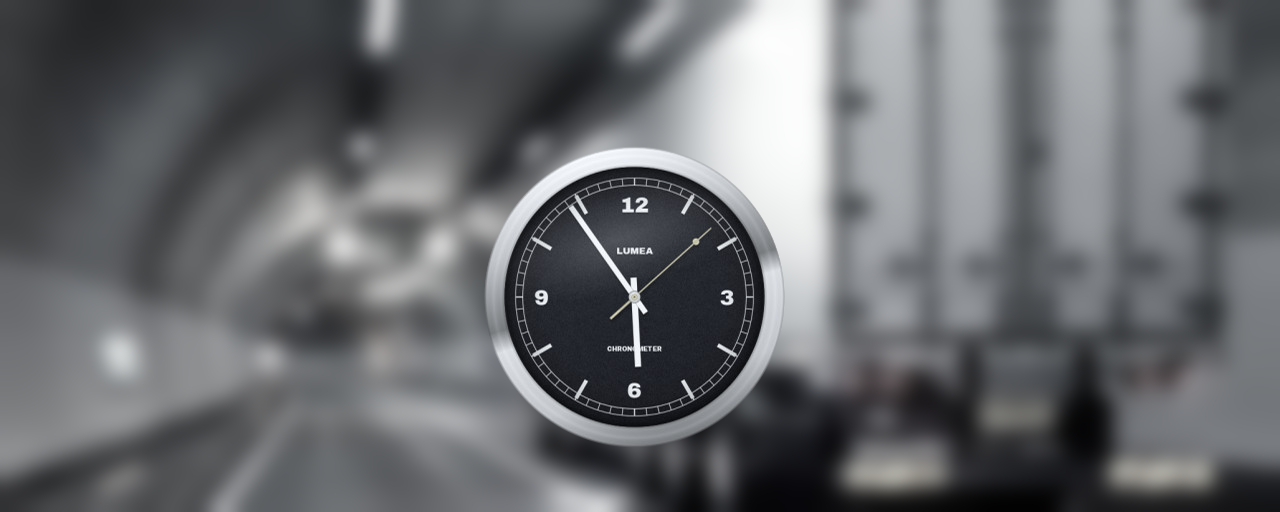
5:54:08
